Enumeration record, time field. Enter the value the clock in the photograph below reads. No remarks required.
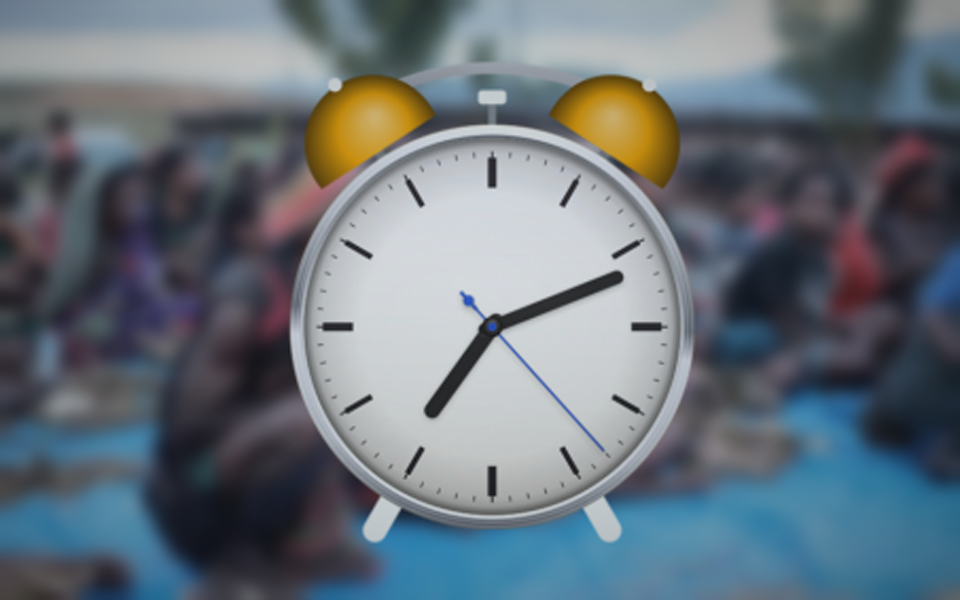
7:11:23
